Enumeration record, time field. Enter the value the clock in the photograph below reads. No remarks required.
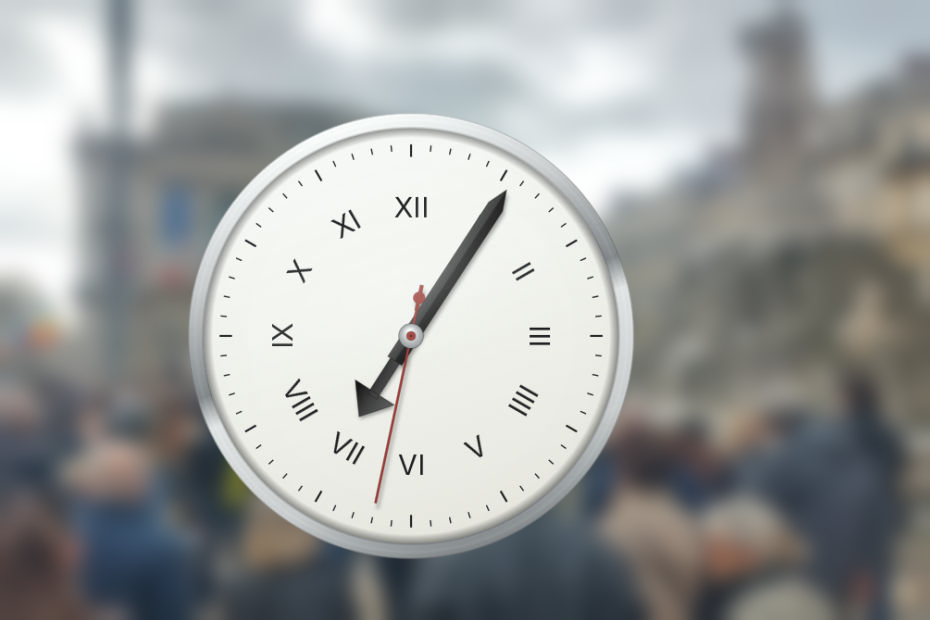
7:05:32
